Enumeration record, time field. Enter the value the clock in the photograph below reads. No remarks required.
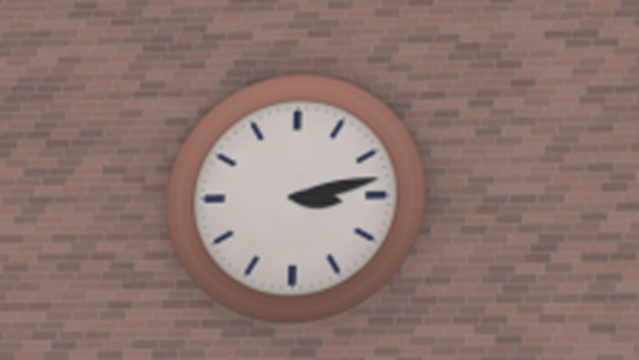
3:13
